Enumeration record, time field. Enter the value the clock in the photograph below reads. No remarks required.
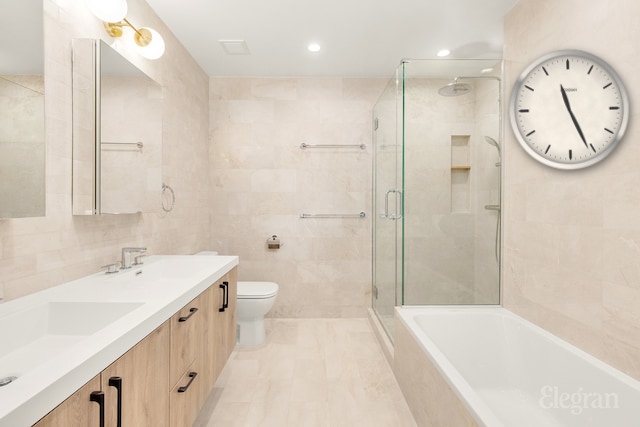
11:26
